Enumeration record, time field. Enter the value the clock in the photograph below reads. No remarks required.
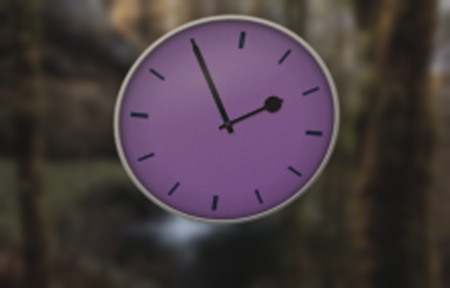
1:55
